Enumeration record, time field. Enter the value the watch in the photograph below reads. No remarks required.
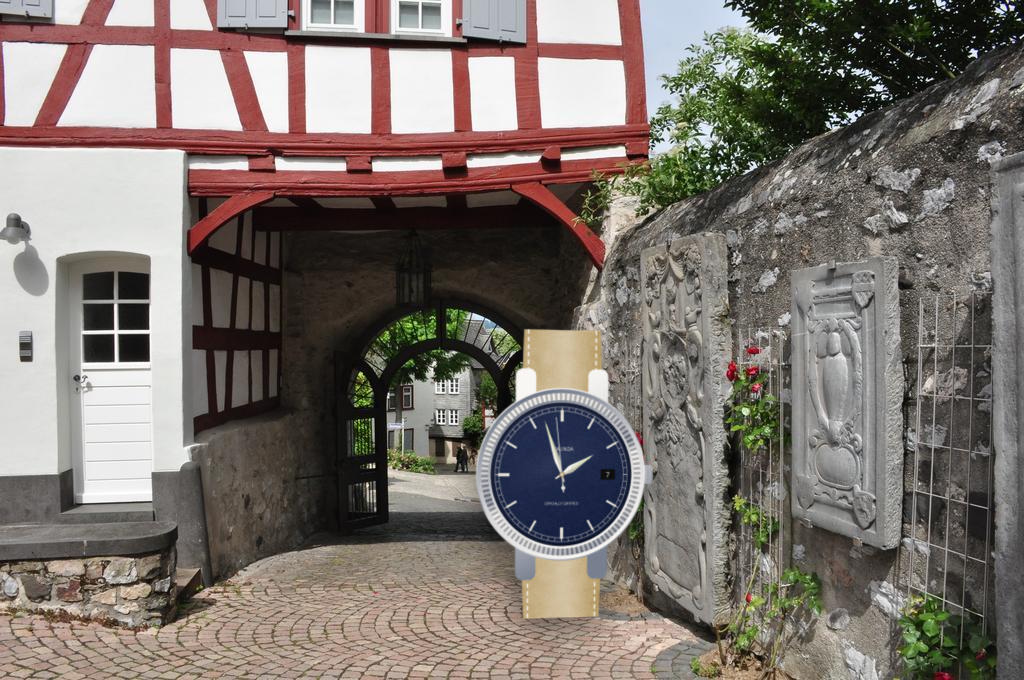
1:56:59
